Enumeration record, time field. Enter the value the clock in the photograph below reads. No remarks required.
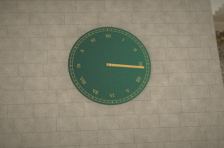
3:16
